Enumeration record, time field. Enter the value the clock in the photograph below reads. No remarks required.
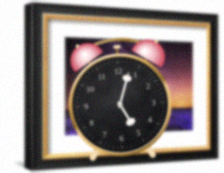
5:03
